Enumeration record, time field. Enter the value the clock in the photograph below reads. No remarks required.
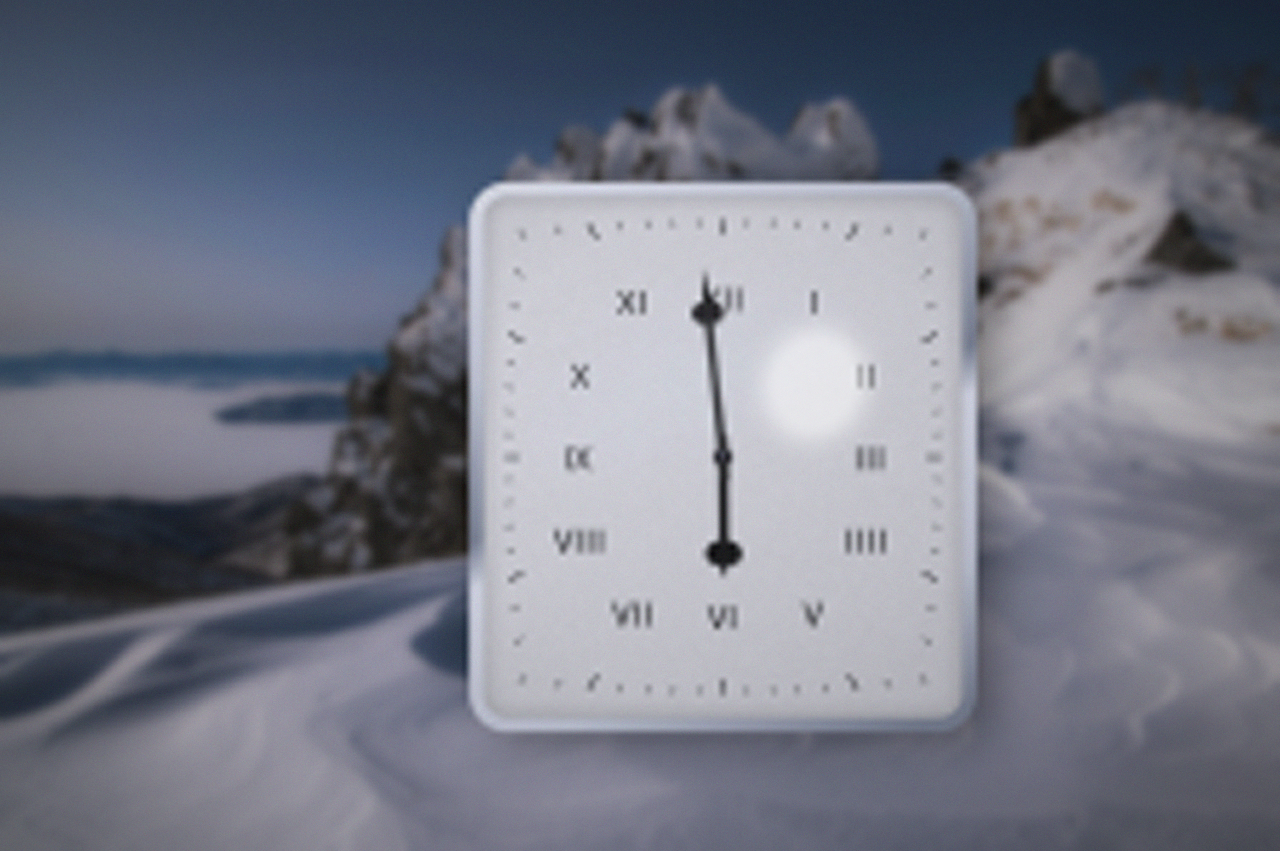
5:59
